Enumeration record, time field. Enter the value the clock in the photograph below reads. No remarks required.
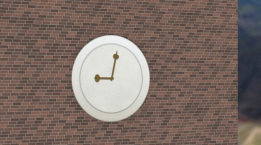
9:02
